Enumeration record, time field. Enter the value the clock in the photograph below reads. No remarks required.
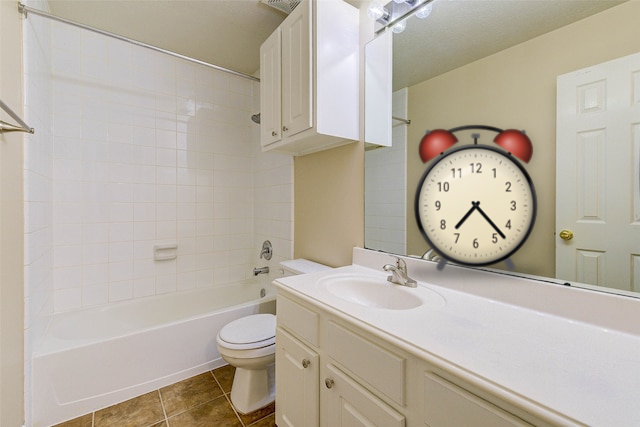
7:23
